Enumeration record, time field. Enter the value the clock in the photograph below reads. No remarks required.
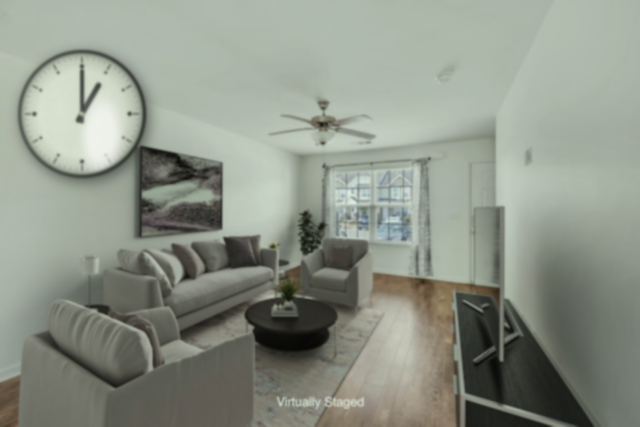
1:00
